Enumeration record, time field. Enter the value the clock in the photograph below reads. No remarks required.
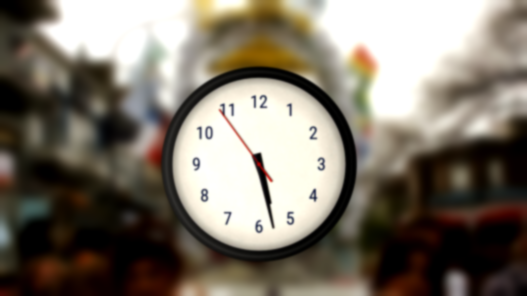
5:27:54
